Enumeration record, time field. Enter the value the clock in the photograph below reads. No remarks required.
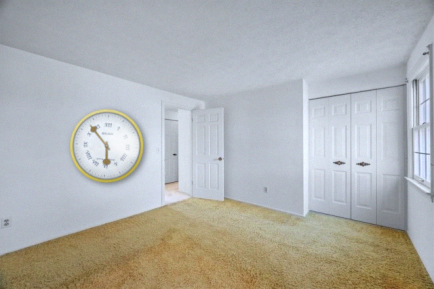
5:53
